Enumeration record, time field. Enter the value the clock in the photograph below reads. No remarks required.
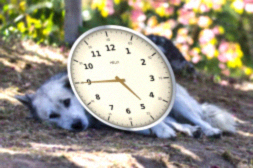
4:45
